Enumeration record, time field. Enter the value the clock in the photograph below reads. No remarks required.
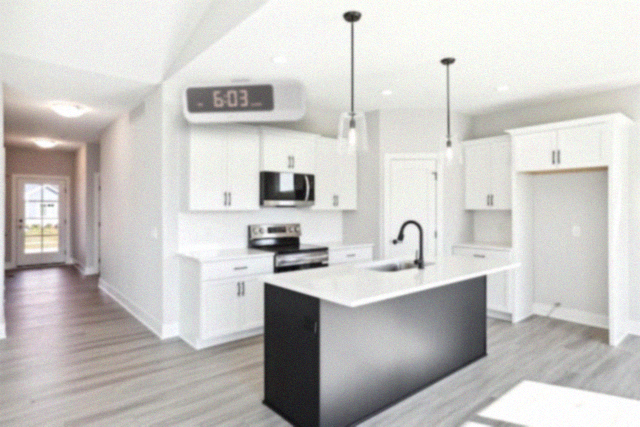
6:03
